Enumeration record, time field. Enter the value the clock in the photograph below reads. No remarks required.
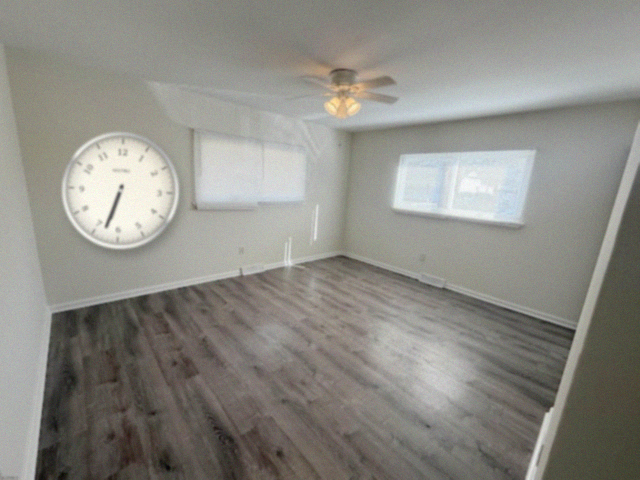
6:33
